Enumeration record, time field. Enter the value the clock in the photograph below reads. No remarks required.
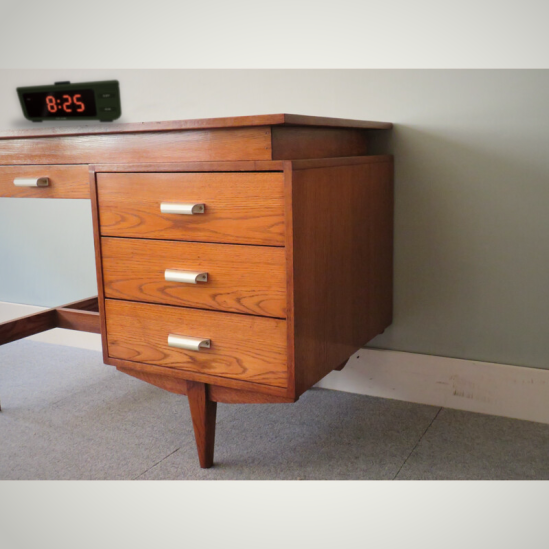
8:25
